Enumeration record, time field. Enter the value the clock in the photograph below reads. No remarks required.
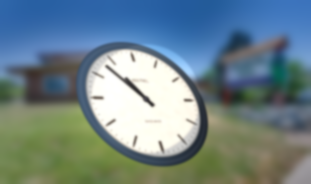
10:53
